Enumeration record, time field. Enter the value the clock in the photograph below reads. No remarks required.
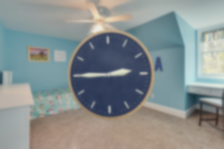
2:45
